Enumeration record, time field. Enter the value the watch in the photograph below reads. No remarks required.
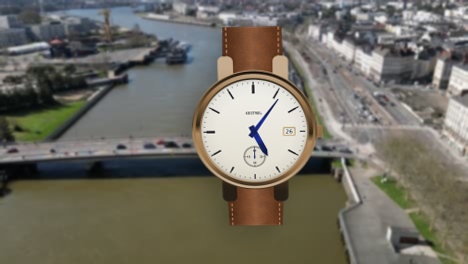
5:06
